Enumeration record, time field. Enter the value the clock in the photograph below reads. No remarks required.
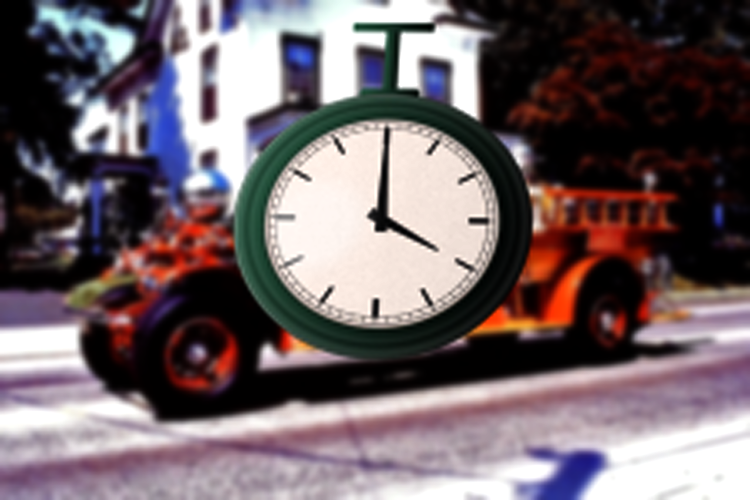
4:00
